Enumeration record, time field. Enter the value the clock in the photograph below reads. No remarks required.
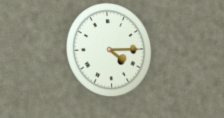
4:15
